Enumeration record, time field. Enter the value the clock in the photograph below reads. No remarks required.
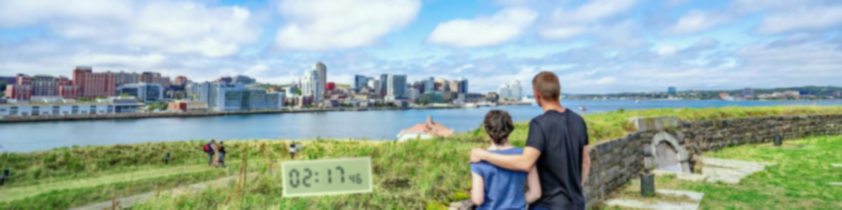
2:17
